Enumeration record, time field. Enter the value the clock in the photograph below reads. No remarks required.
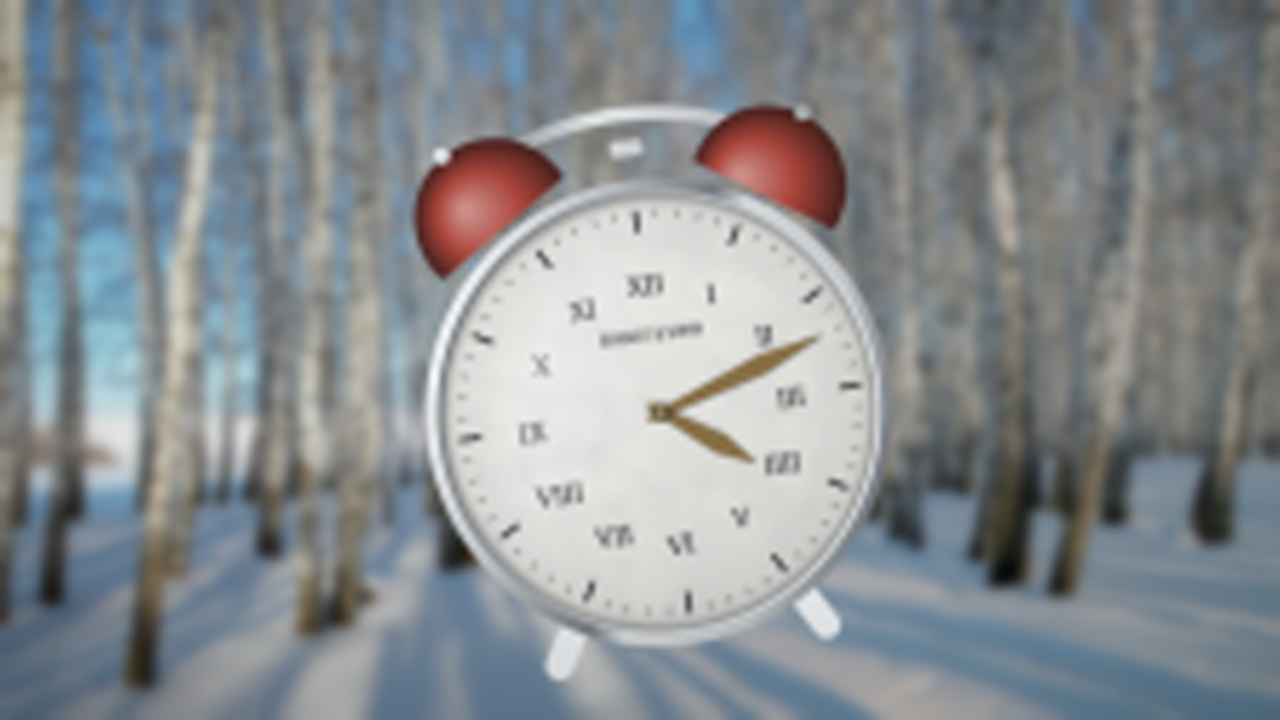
4:12
